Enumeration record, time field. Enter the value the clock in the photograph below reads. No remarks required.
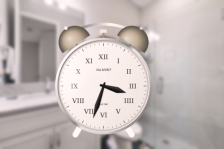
3:33
